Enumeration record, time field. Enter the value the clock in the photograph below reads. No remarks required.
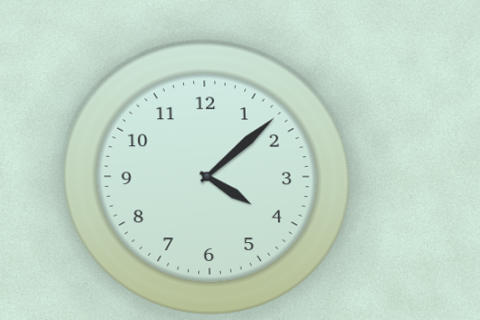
4:08
